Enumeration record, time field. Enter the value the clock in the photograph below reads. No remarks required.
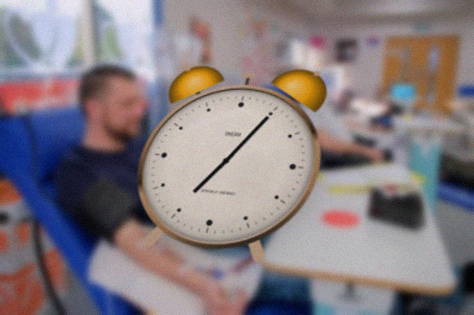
7:05
